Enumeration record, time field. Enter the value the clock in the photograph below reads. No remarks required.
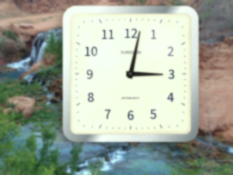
3:02
